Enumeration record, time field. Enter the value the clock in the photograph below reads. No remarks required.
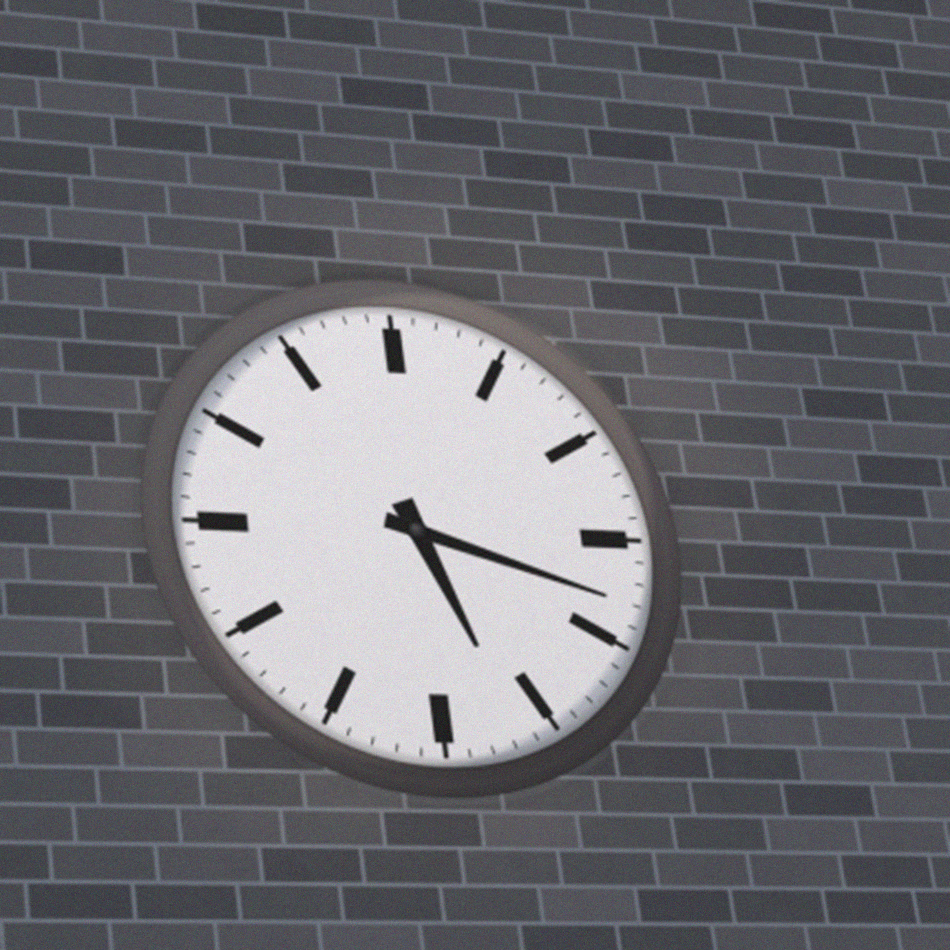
5:18
